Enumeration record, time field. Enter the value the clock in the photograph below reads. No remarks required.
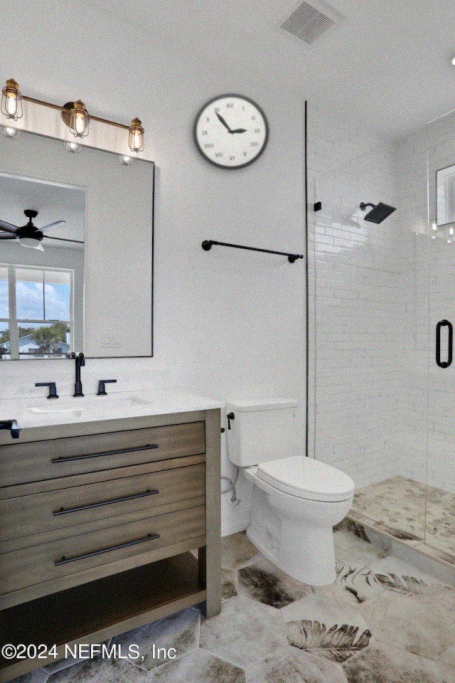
2:54
